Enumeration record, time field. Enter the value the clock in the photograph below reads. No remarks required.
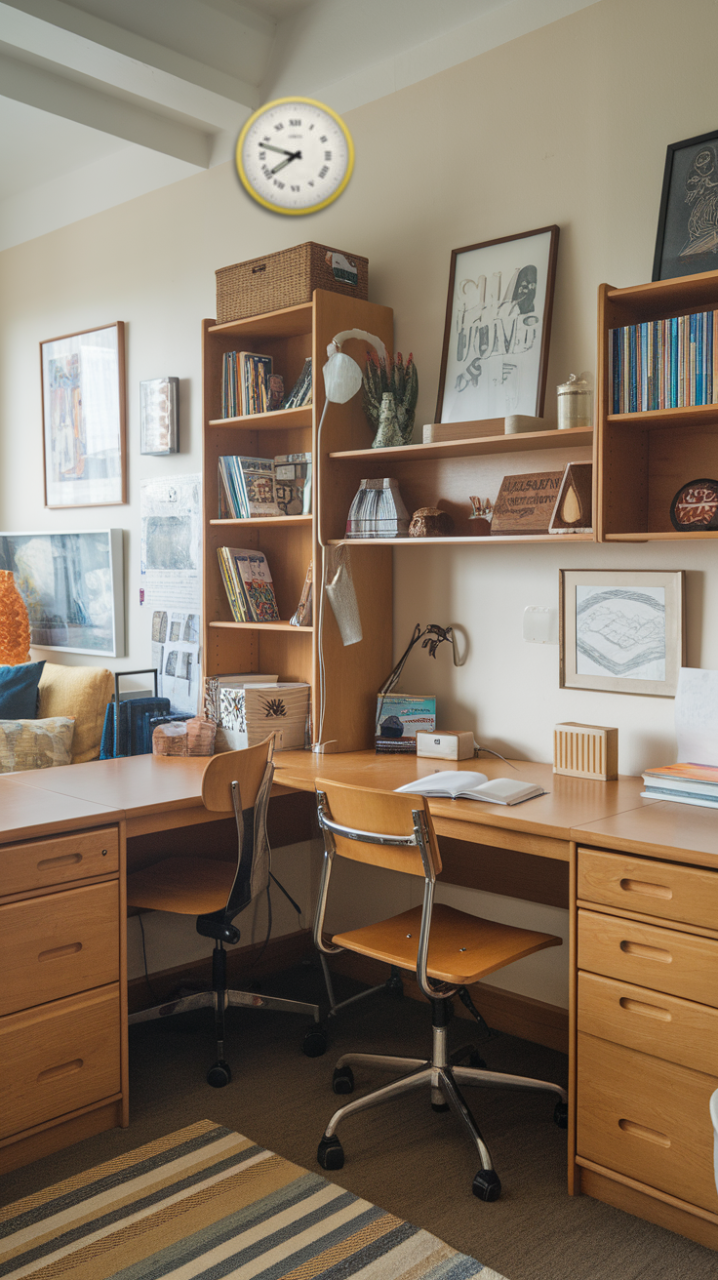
7:48
